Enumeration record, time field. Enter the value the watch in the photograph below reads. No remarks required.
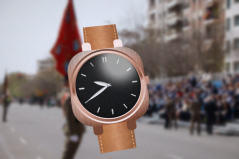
9:40
